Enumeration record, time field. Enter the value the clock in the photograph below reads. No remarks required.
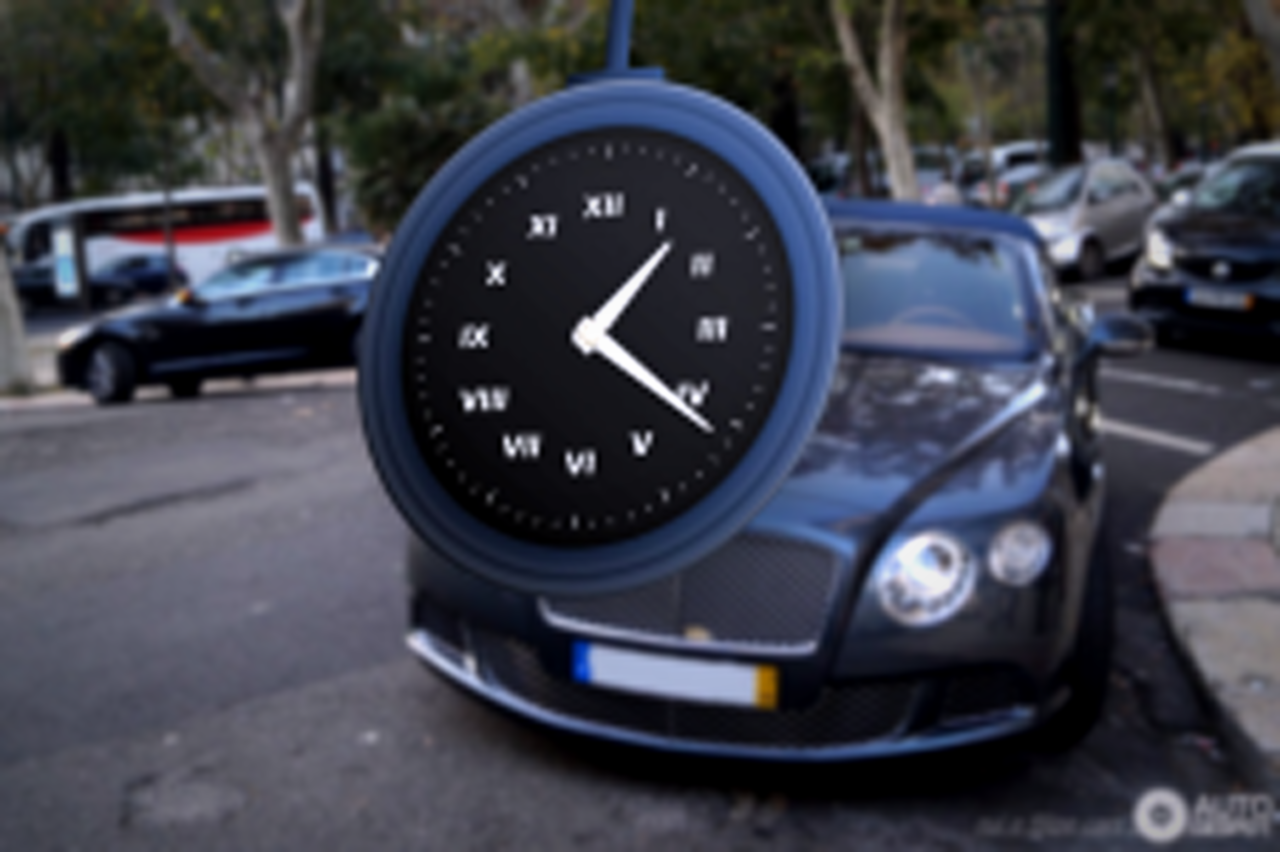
1:21
